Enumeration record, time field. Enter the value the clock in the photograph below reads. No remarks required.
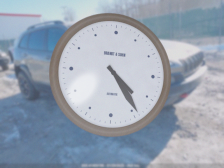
4:24
